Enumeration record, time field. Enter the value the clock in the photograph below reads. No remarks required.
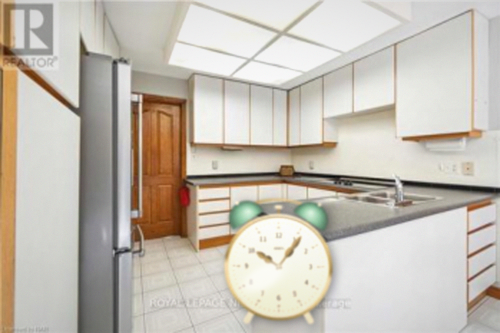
10:06
